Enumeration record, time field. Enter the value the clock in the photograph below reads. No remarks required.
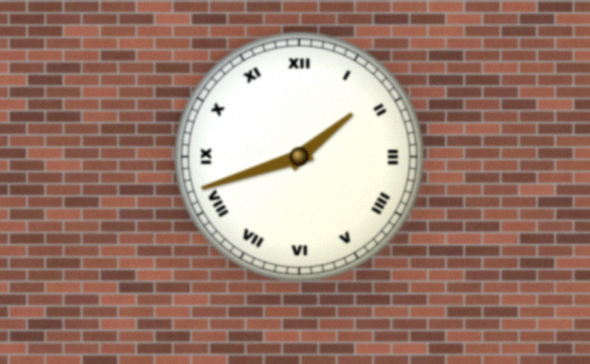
1:42
